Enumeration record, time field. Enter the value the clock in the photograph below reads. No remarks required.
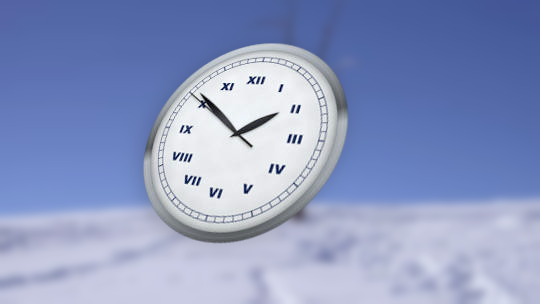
1:50:50
